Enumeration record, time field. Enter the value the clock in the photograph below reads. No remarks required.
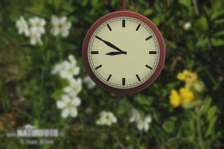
8:50
